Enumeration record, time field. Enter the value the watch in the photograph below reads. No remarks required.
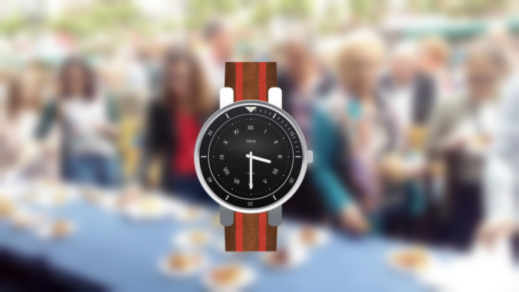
3:30
